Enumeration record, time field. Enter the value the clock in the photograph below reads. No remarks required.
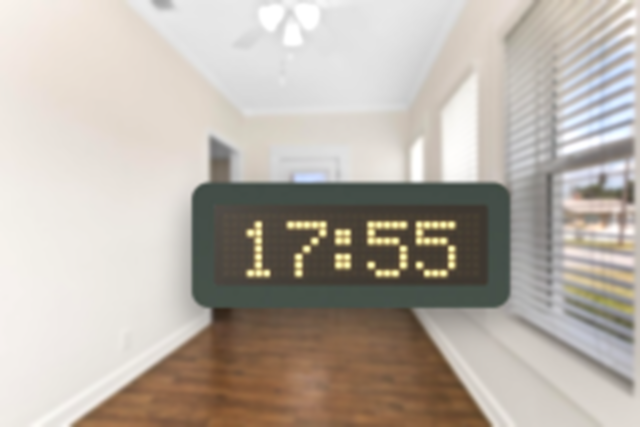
17:55
